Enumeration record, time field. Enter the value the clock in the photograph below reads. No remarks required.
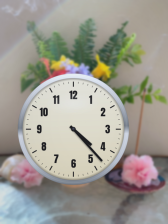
4:23
